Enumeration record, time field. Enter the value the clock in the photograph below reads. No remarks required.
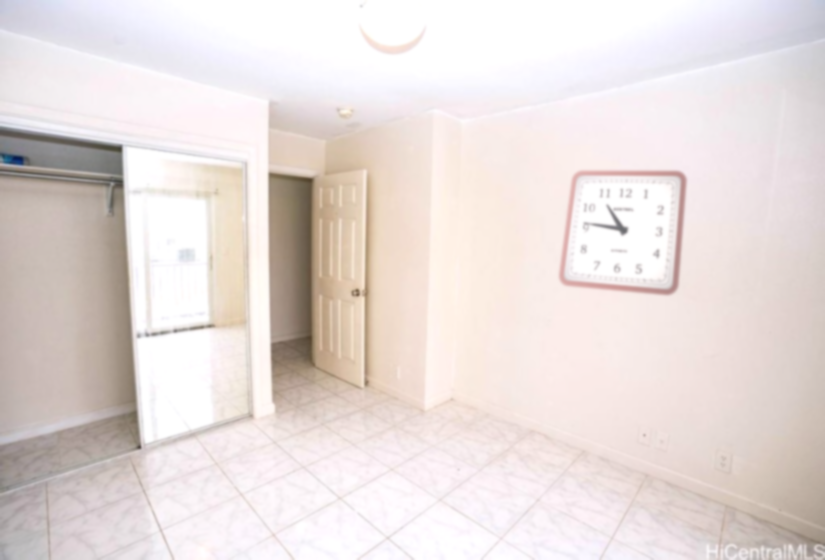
10:46
